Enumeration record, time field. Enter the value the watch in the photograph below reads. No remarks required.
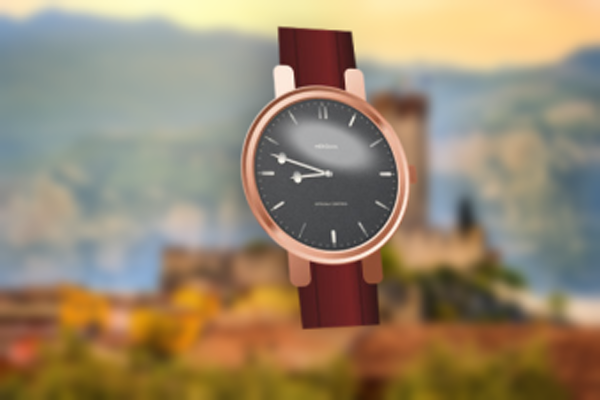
8:48
